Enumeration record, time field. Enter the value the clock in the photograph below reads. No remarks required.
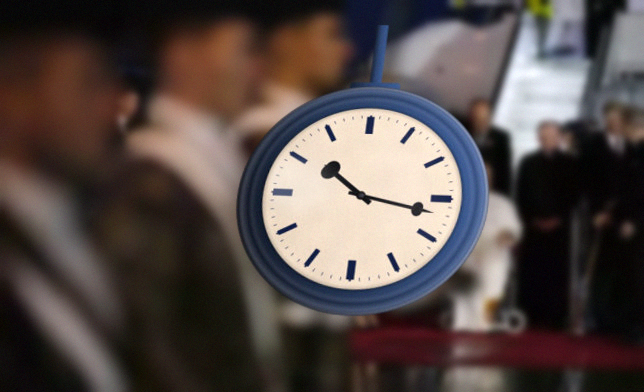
10:17
